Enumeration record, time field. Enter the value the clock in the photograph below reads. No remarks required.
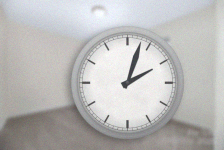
2:03
